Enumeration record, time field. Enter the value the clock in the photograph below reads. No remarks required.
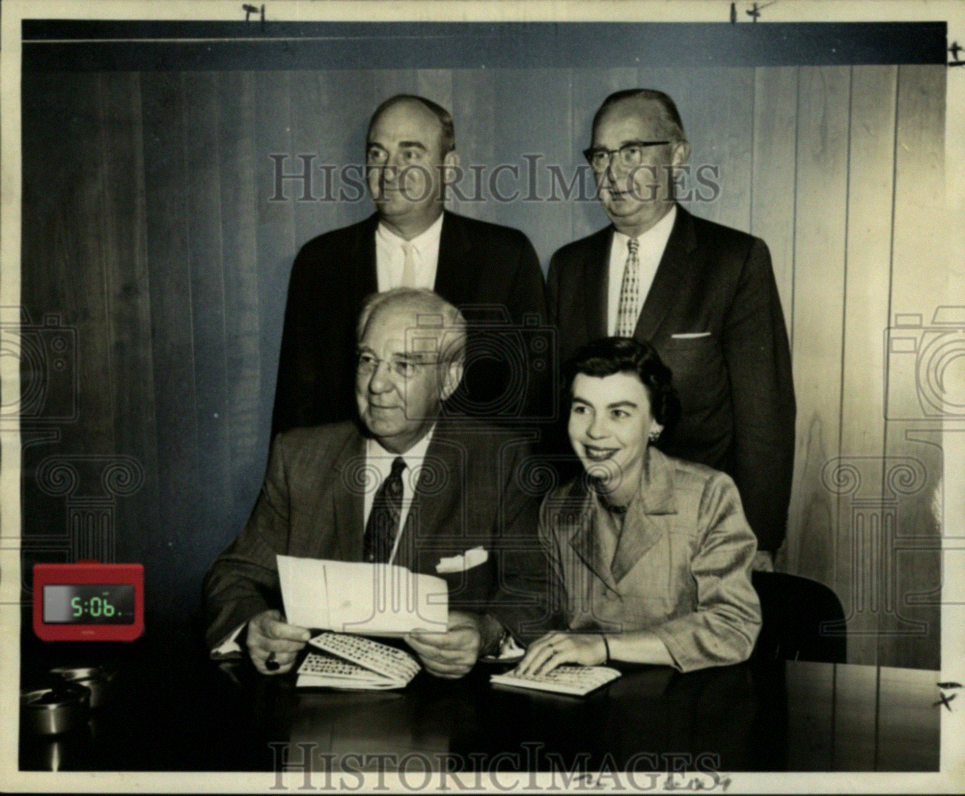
5:06
